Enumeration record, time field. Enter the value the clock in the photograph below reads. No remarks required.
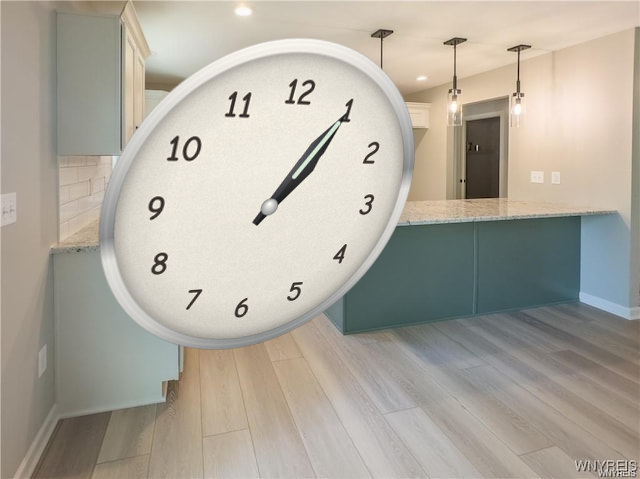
1:05
